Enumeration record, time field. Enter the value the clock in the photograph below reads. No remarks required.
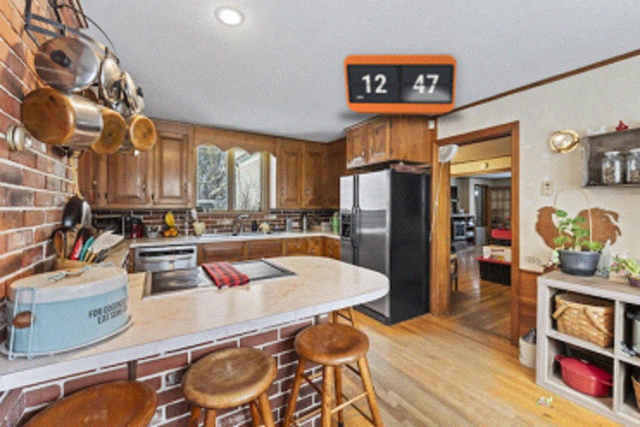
12:47
